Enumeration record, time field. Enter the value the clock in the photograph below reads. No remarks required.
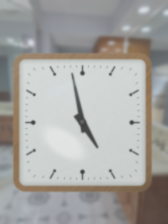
4:58
